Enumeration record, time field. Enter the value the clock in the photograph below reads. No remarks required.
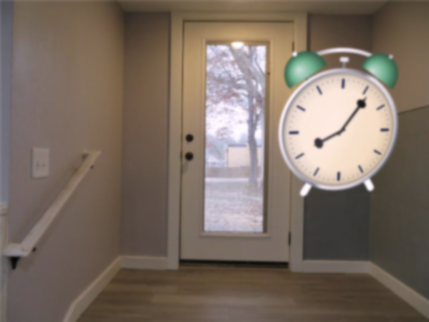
8:06
